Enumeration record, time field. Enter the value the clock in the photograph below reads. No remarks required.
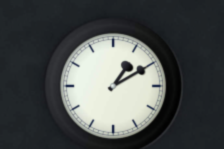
1:10
